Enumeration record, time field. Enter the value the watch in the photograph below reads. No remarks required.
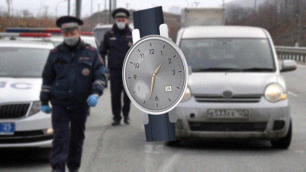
1:33
